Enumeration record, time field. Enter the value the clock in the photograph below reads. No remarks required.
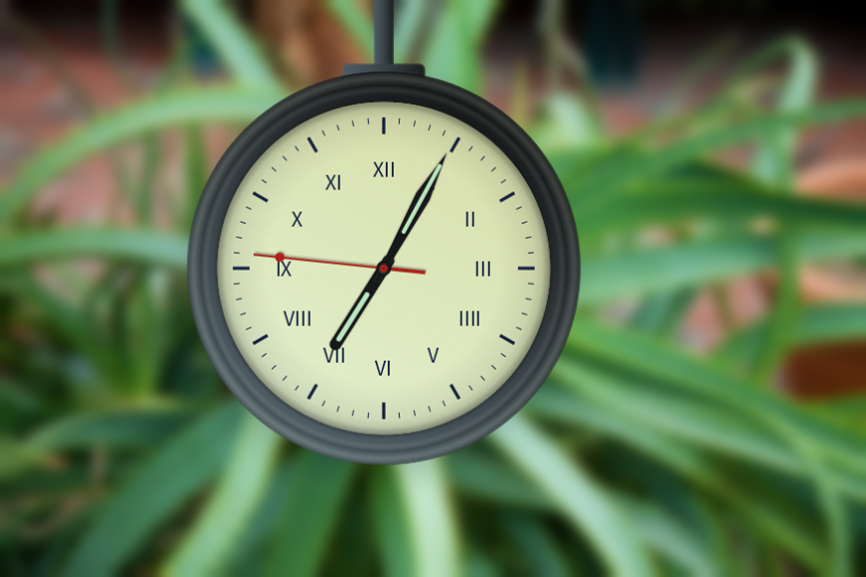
7:04:46
